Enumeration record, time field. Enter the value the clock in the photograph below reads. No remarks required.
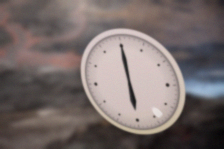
6:00
